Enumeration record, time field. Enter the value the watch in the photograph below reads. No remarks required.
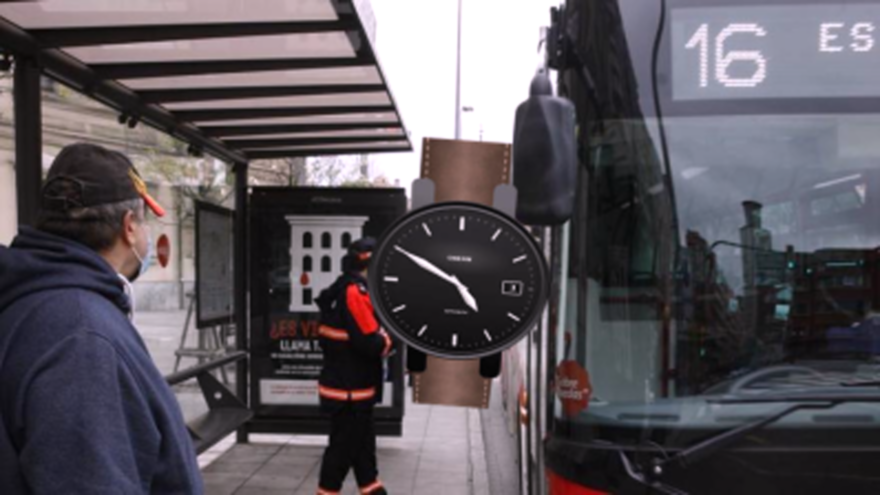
4:50
